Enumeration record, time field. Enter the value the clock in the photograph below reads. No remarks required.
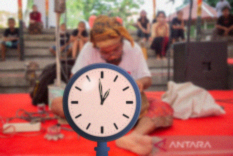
12:59
